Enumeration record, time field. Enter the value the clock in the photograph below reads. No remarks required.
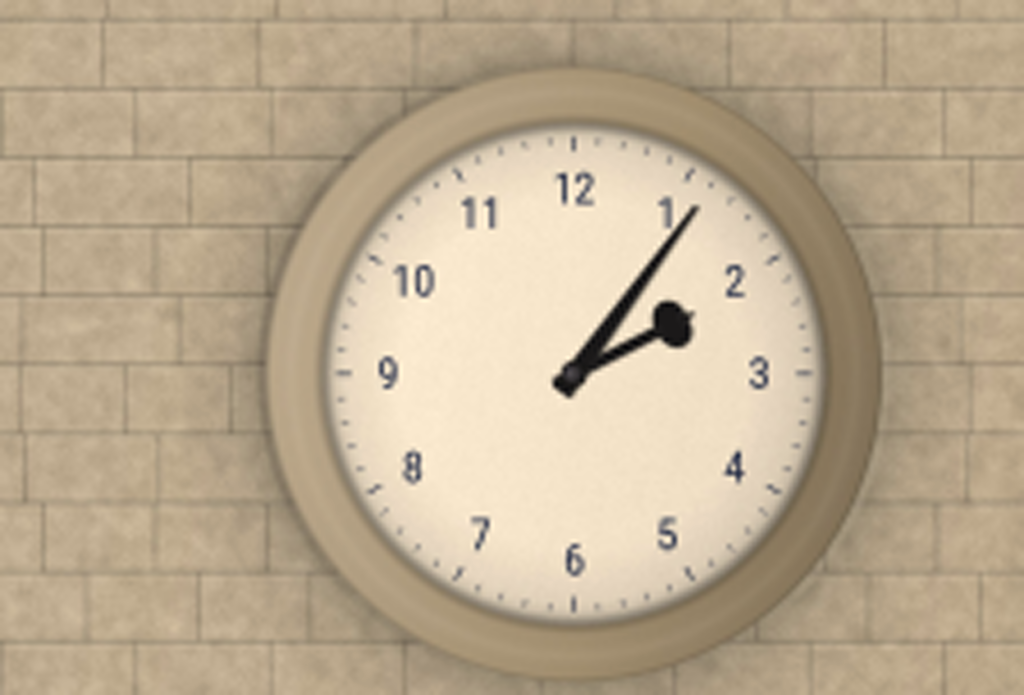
2:06
